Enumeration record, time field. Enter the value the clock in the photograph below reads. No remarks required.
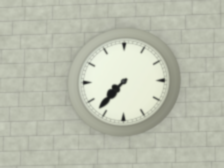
7:37
